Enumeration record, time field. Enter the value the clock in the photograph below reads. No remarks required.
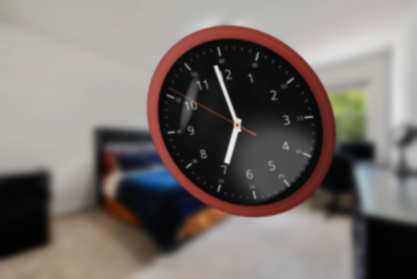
6:58:51
